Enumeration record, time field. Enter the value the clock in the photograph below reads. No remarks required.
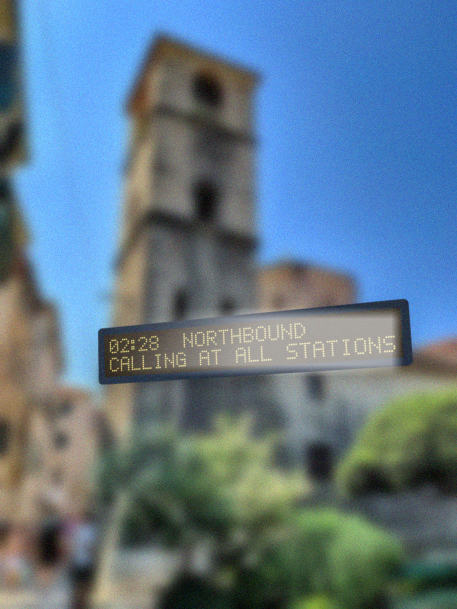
2:28
